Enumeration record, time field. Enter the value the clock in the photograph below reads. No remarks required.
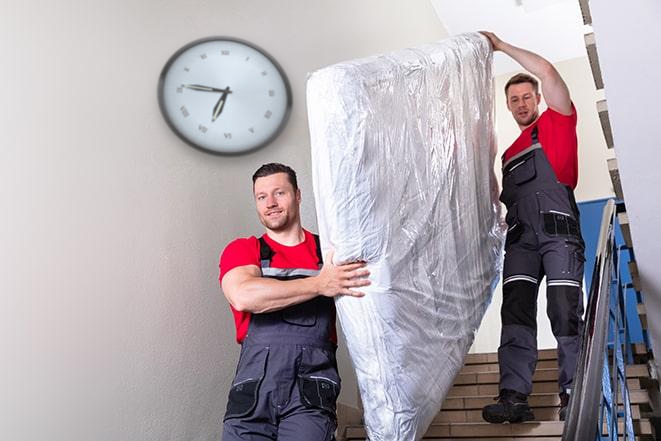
6:46
